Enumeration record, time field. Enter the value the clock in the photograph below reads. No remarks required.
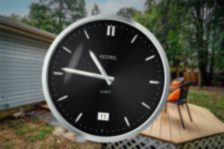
10:46
